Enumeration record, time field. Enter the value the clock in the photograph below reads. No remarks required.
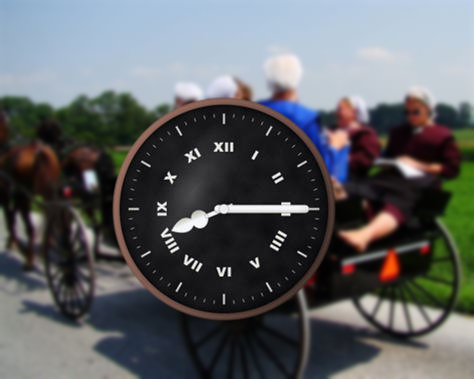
8:15
